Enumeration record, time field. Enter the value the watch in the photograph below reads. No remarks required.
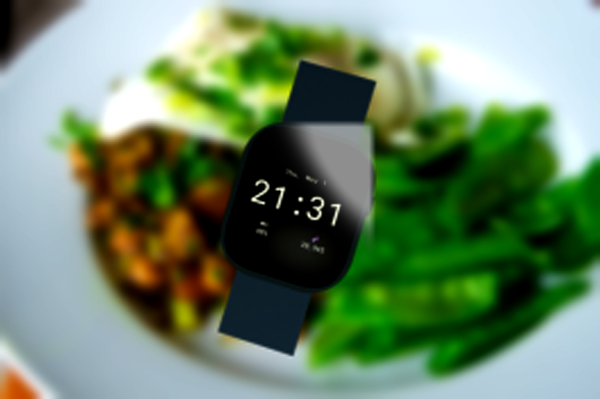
21:31
